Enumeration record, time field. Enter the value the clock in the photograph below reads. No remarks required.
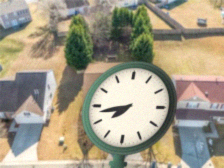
7:43
